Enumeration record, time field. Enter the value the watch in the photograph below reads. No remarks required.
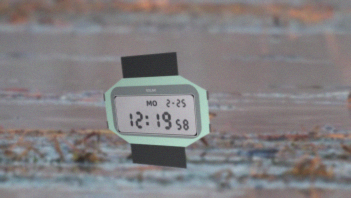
12:19:58
